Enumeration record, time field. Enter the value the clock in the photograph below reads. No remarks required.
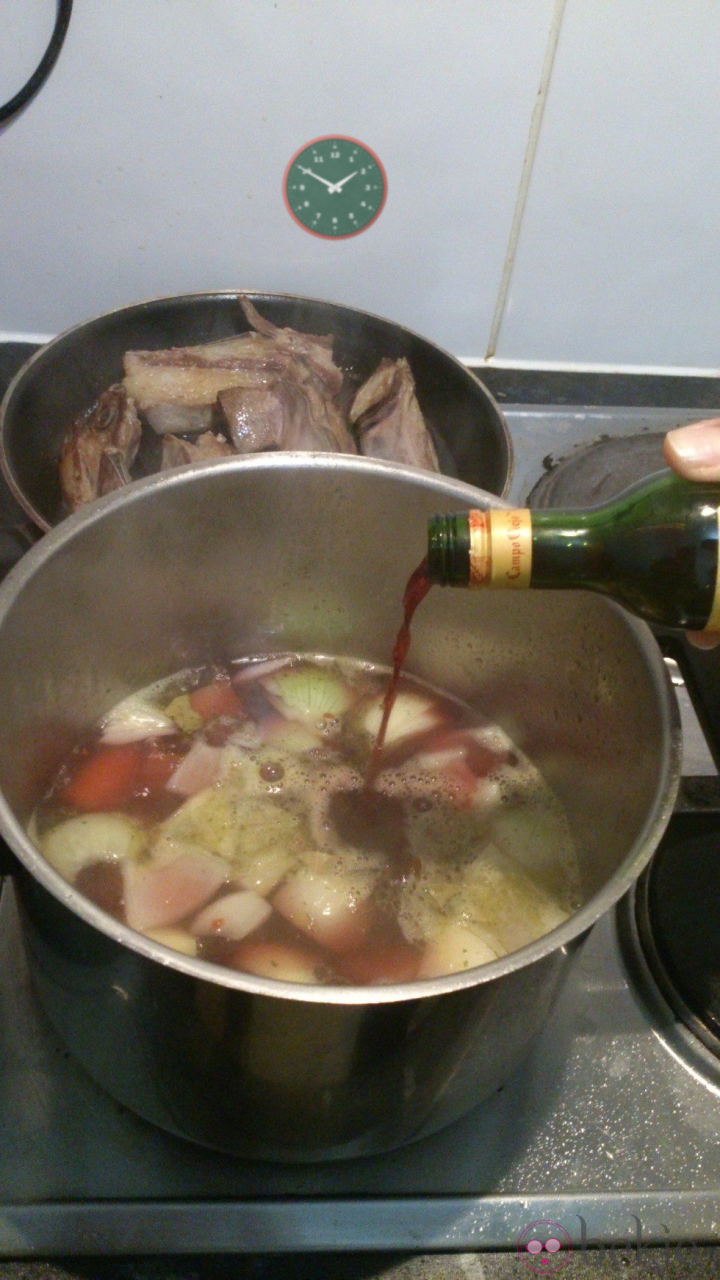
1:50
